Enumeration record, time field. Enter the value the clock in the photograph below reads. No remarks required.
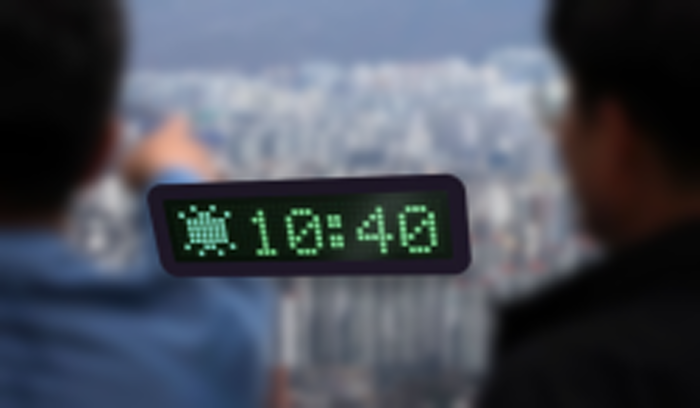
10:40
